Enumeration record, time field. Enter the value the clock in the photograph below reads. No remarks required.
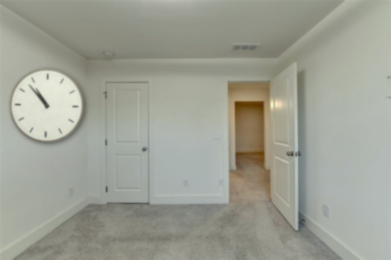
10:53
